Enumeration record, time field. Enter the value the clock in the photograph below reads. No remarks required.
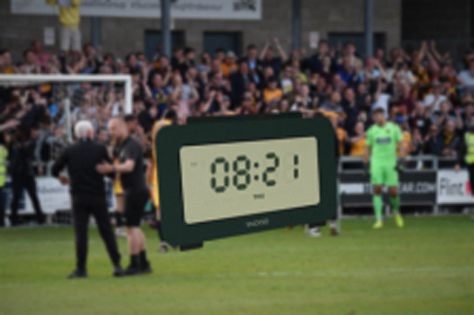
8:21
